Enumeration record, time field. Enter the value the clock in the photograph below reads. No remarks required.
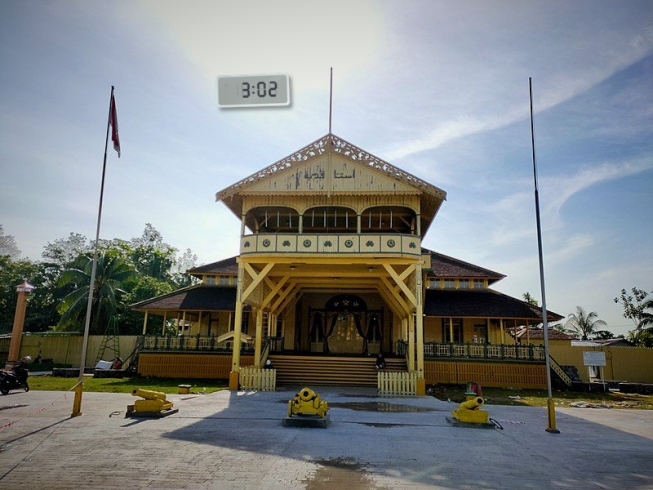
3:02
